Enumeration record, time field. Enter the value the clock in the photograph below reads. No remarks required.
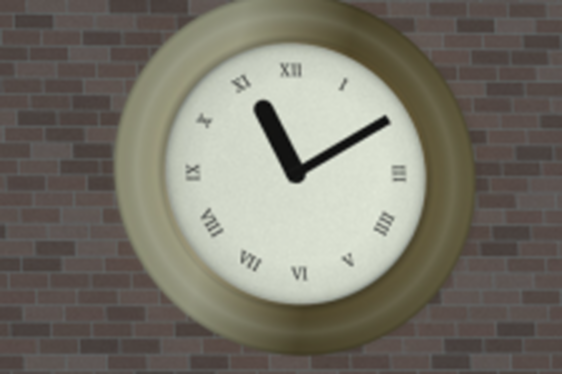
11:10
